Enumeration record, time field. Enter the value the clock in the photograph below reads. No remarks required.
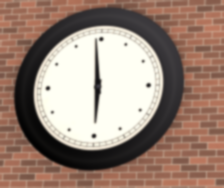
5:59
